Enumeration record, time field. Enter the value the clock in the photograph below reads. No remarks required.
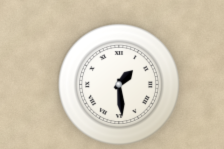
1:29
